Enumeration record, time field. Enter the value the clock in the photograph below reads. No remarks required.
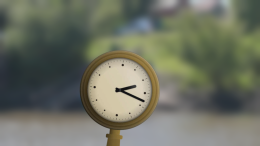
2:18
